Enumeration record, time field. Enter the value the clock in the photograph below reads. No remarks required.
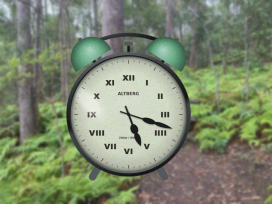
5:18
